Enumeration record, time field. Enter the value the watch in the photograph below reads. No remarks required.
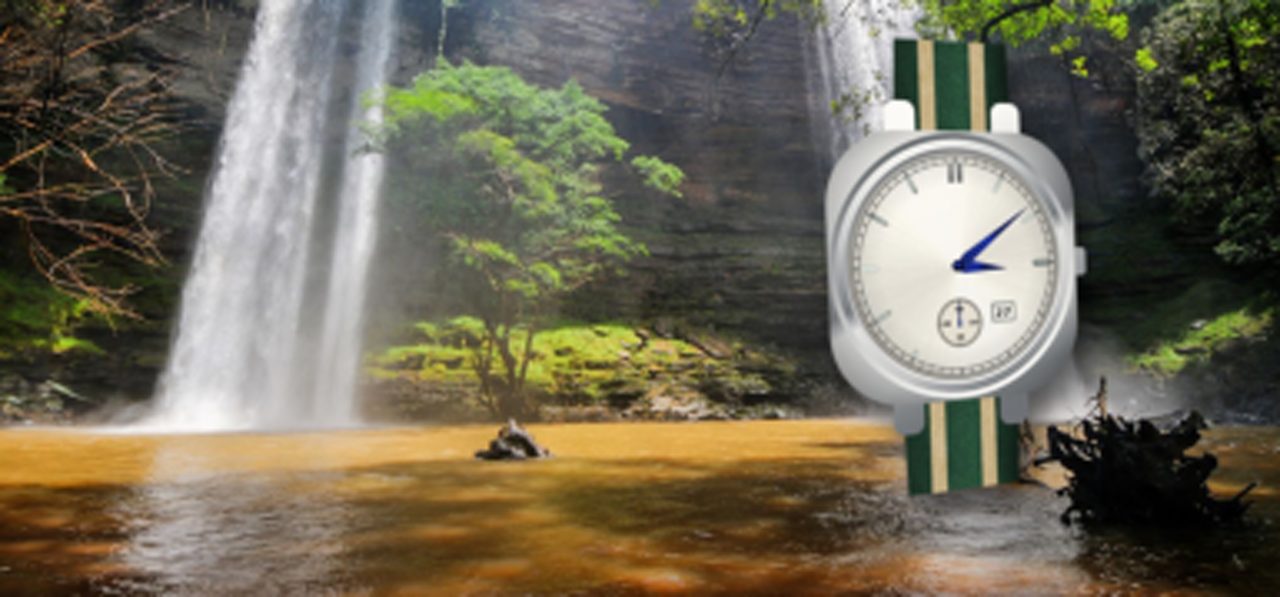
3:09
